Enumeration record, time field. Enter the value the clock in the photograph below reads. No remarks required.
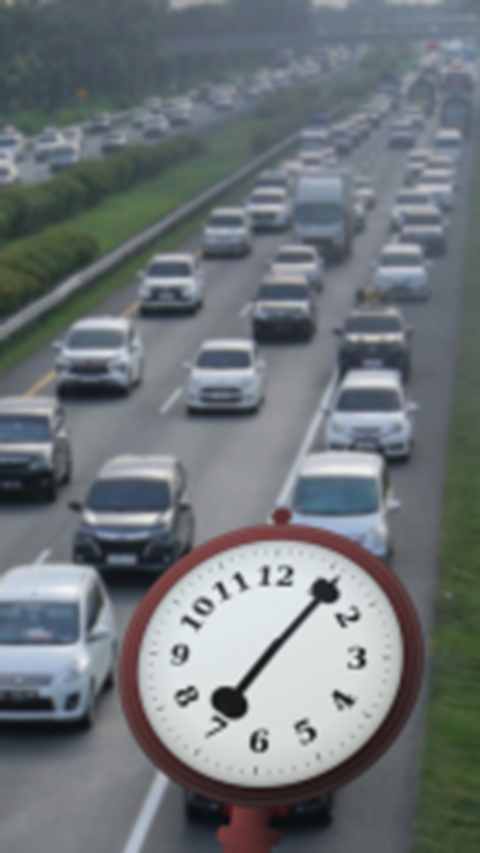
7:06
